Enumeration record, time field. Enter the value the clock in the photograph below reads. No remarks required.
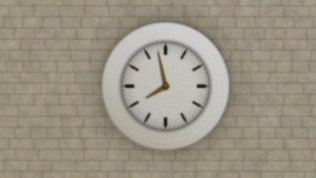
7:58
